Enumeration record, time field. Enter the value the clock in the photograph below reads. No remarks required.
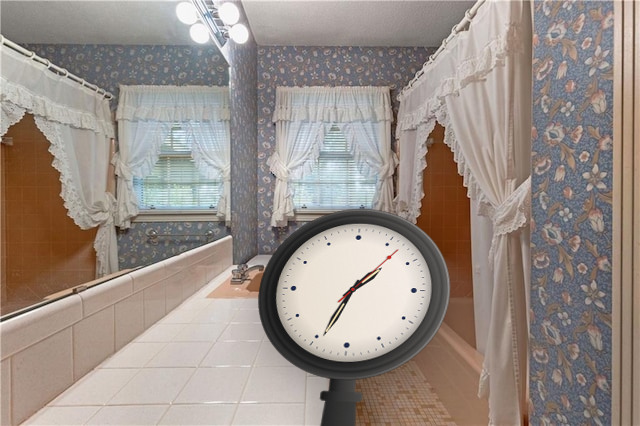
1:34:07
